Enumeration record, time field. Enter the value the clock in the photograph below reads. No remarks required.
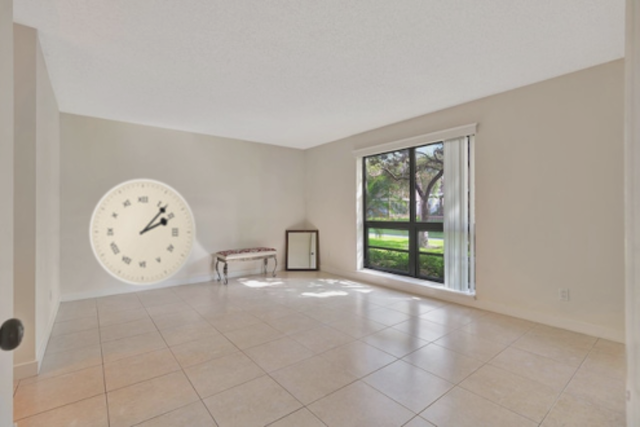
2:07
